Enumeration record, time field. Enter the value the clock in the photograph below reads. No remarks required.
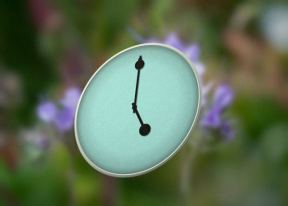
5:00
